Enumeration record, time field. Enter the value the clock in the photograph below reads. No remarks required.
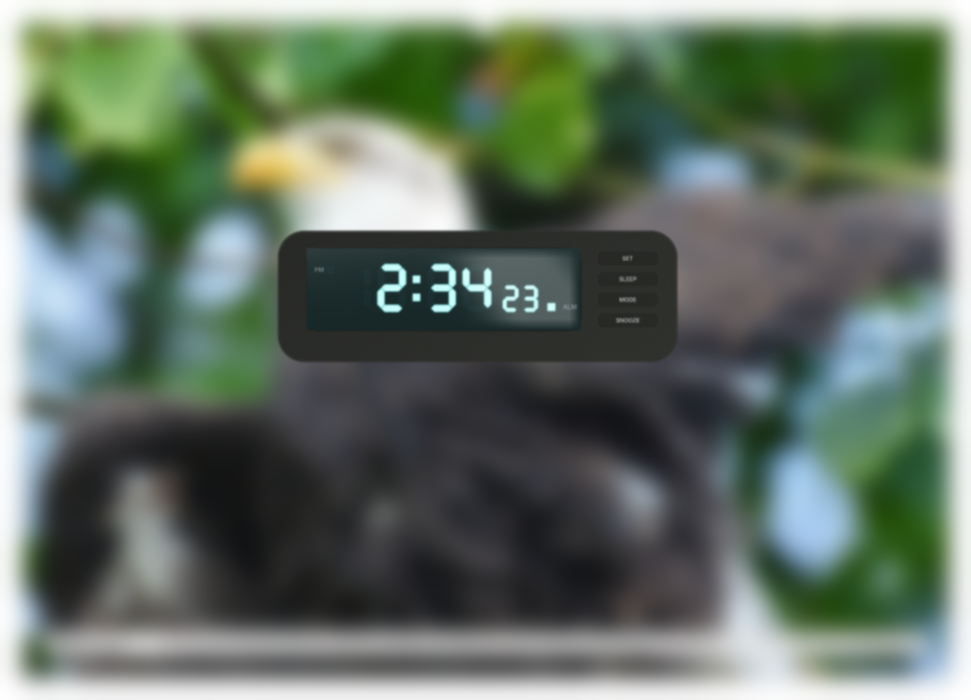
2:34:23
